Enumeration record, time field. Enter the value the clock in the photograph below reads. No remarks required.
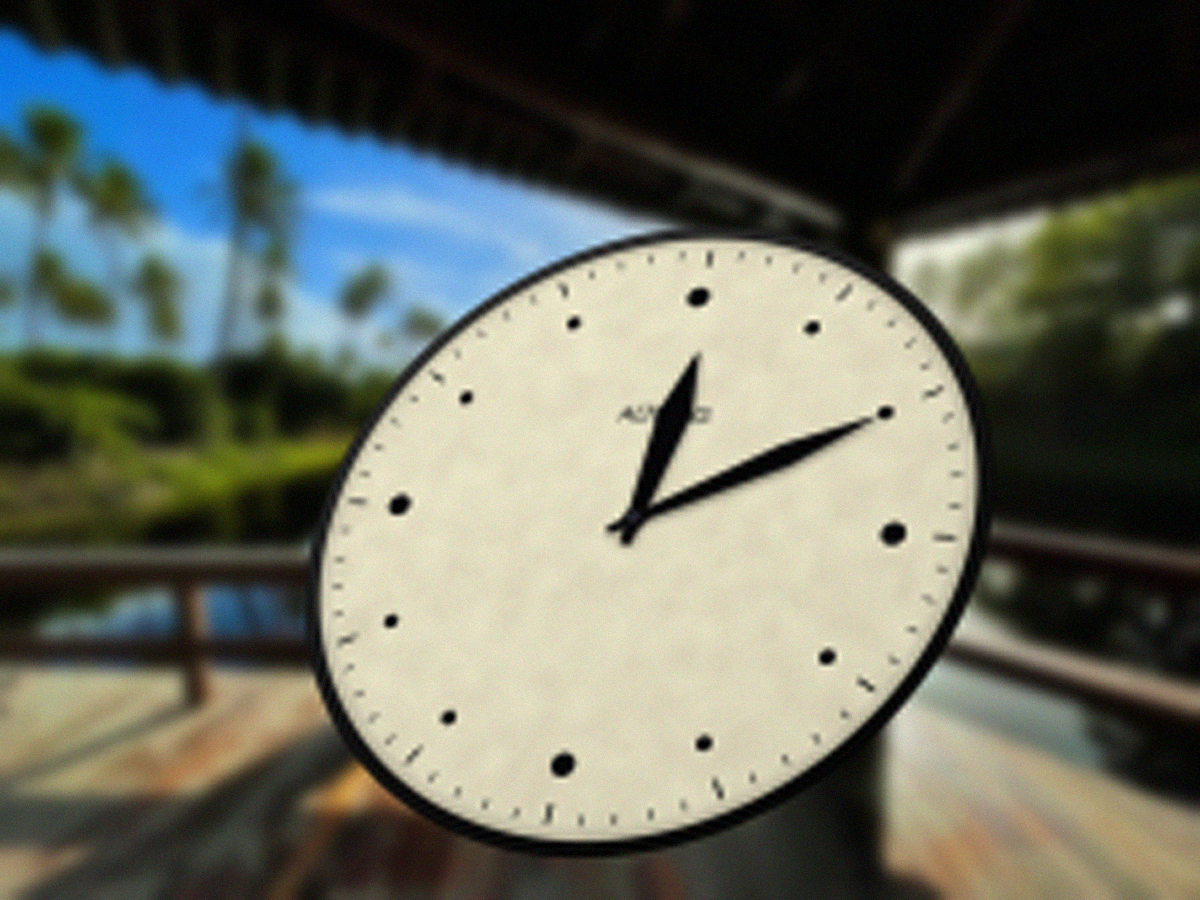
12:10
